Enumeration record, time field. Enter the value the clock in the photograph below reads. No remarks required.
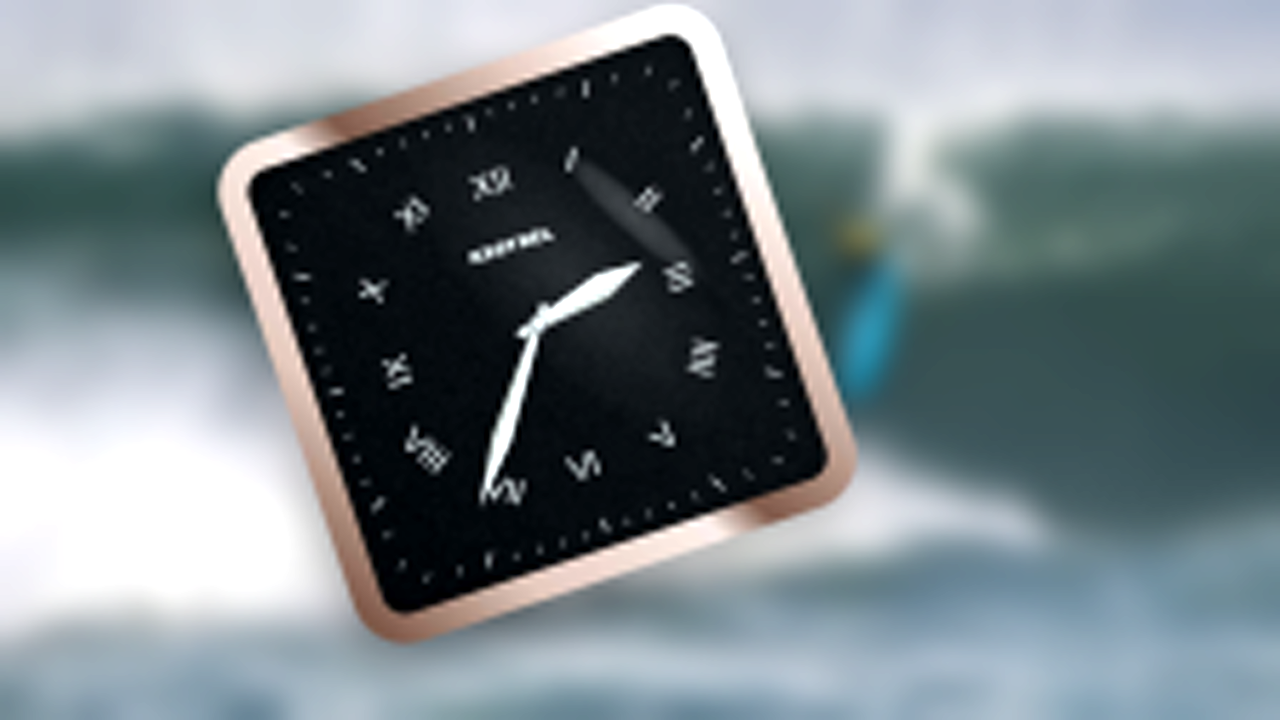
2:36
